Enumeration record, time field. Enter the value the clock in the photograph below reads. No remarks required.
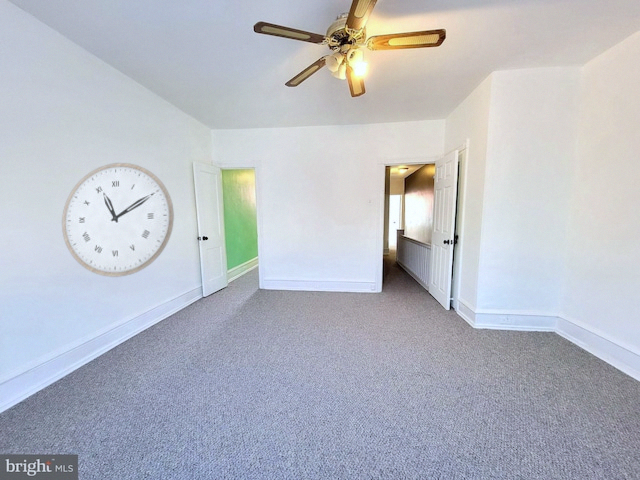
11:10
